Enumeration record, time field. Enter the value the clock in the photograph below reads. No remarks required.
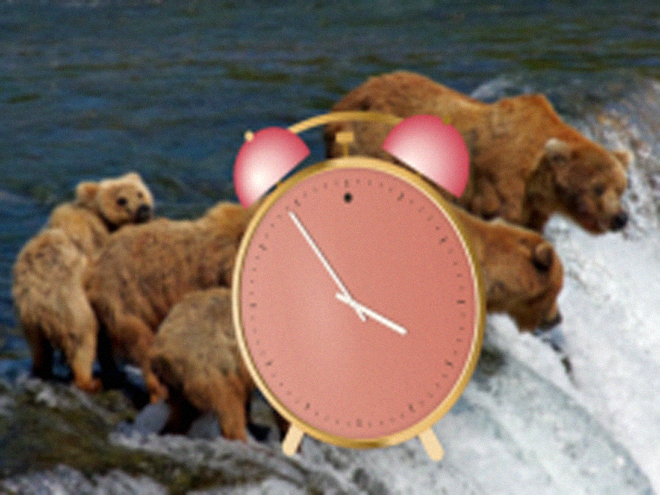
3:54
